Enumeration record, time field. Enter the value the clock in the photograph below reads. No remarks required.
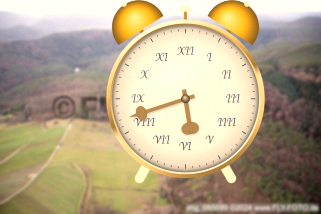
5:42
